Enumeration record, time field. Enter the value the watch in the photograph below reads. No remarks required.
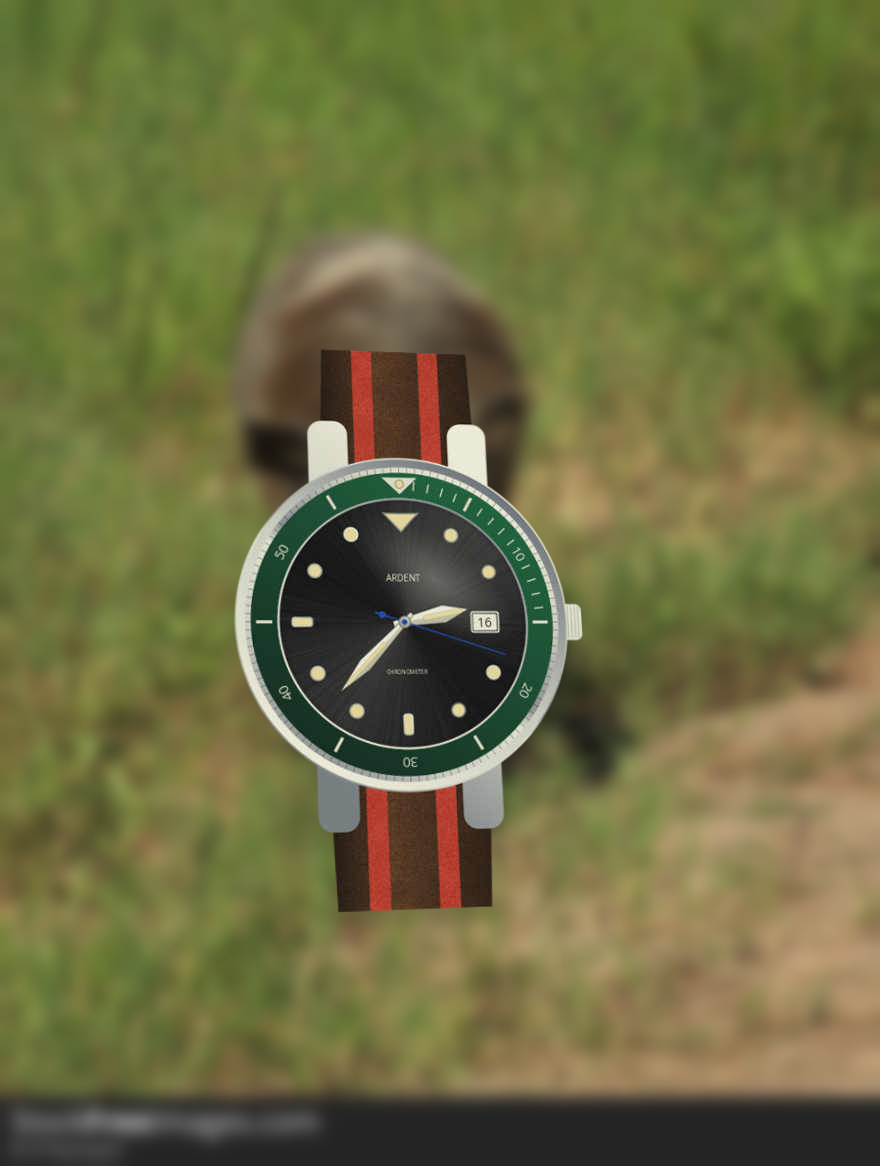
2:37:18
